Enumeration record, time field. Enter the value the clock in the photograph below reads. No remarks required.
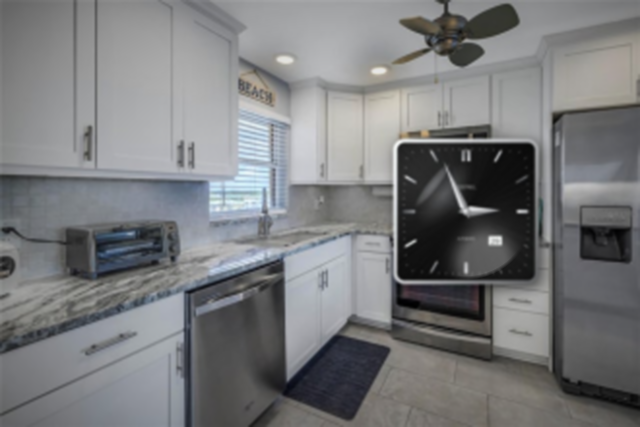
2:56
